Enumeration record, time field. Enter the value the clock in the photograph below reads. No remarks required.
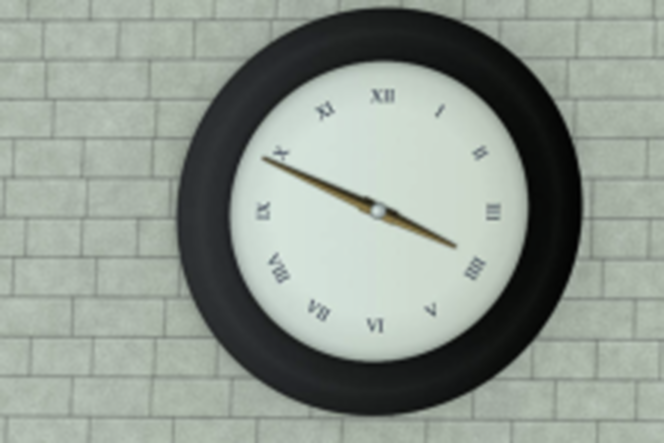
3:49
